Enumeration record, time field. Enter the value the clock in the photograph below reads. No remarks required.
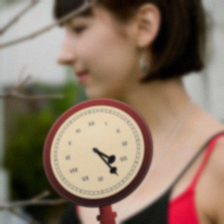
4:25
